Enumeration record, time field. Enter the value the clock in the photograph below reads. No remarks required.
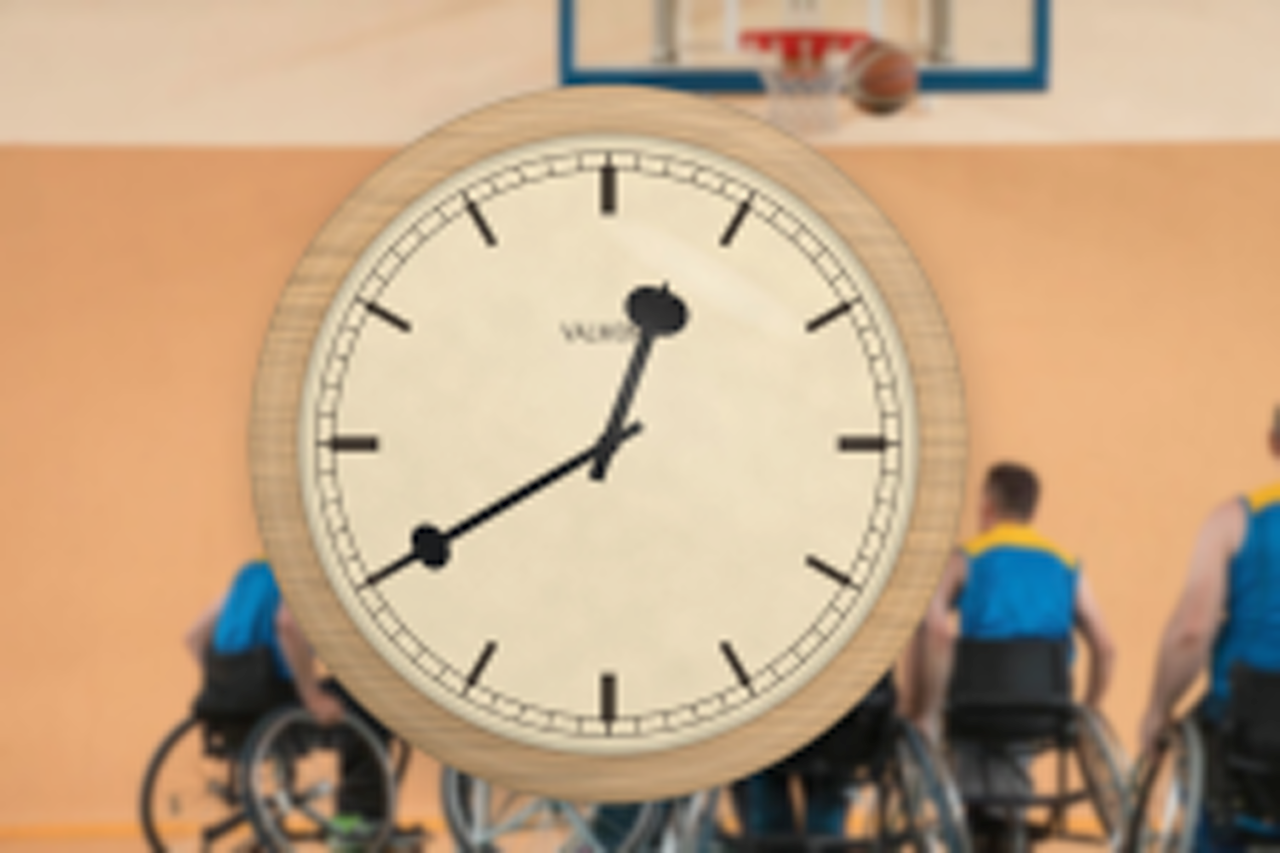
12:40
